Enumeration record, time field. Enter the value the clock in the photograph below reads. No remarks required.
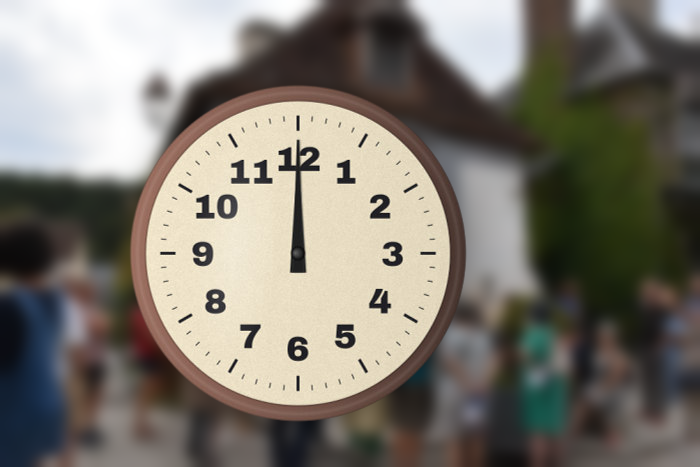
12:00
